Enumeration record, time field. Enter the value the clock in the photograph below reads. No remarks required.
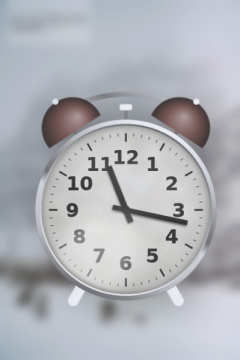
11:17
